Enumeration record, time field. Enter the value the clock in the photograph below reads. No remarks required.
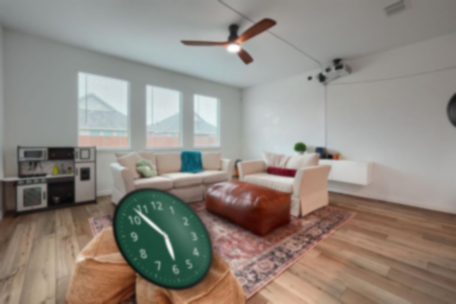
5:53
